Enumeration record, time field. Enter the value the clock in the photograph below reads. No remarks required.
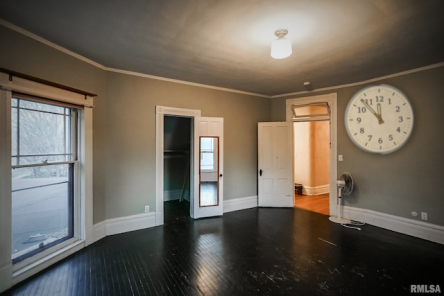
11:53
